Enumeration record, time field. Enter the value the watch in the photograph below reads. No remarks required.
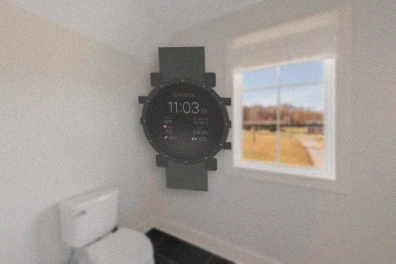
11:03
